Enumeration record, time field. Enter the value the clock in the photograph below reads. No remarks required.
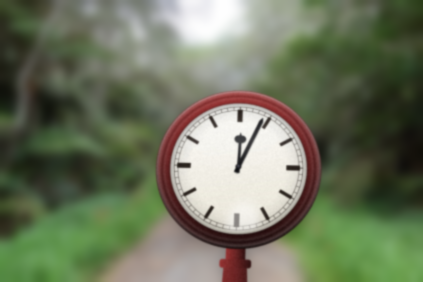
12:04
